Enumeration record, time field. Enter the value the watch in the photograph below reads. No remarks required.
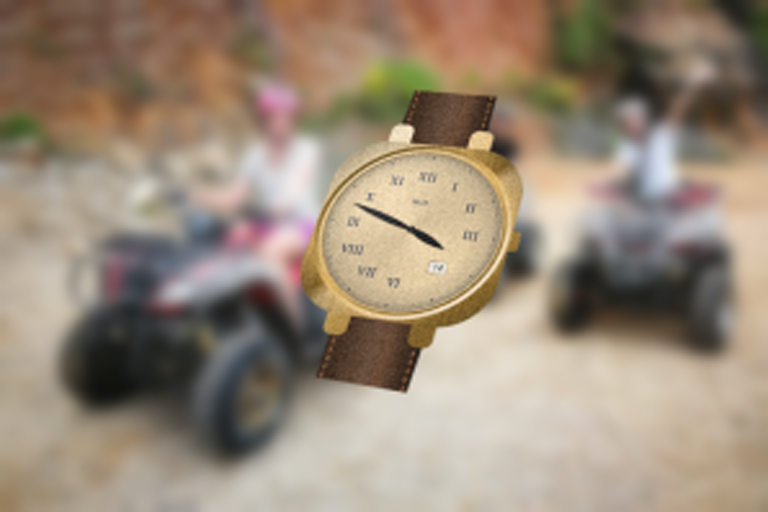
3:48
